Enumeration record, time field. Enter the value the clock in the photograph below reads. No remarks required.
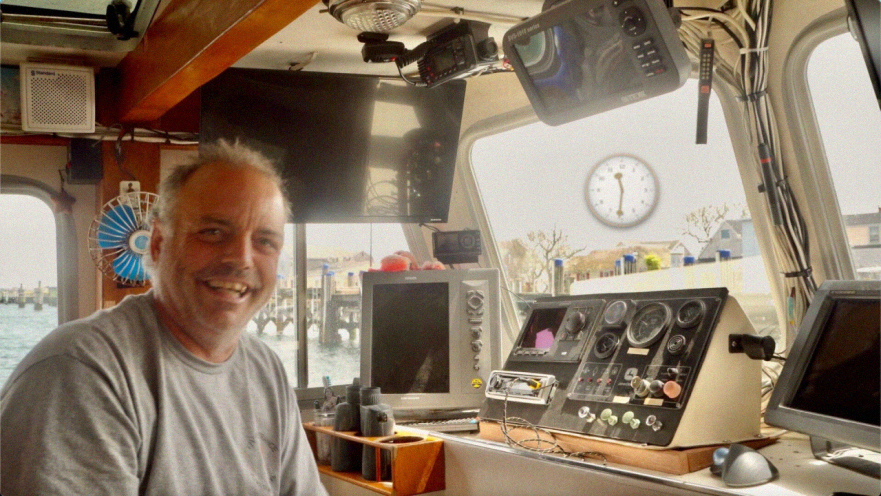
11:31
